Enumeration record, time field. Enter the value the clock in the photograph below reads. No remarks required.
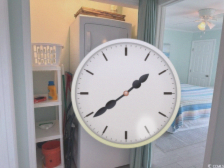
1:39
